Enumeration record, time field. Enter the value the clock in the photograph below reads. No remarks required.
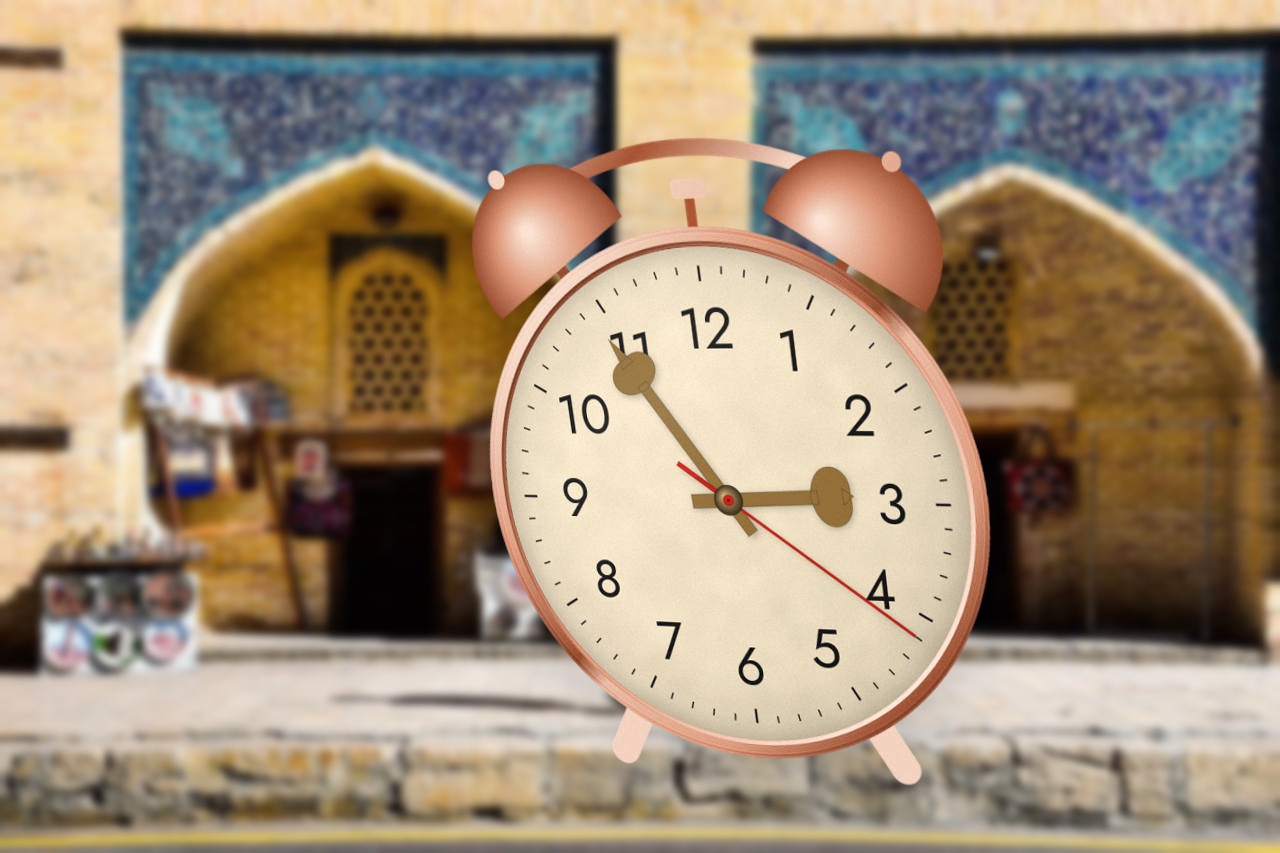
2:54:21
